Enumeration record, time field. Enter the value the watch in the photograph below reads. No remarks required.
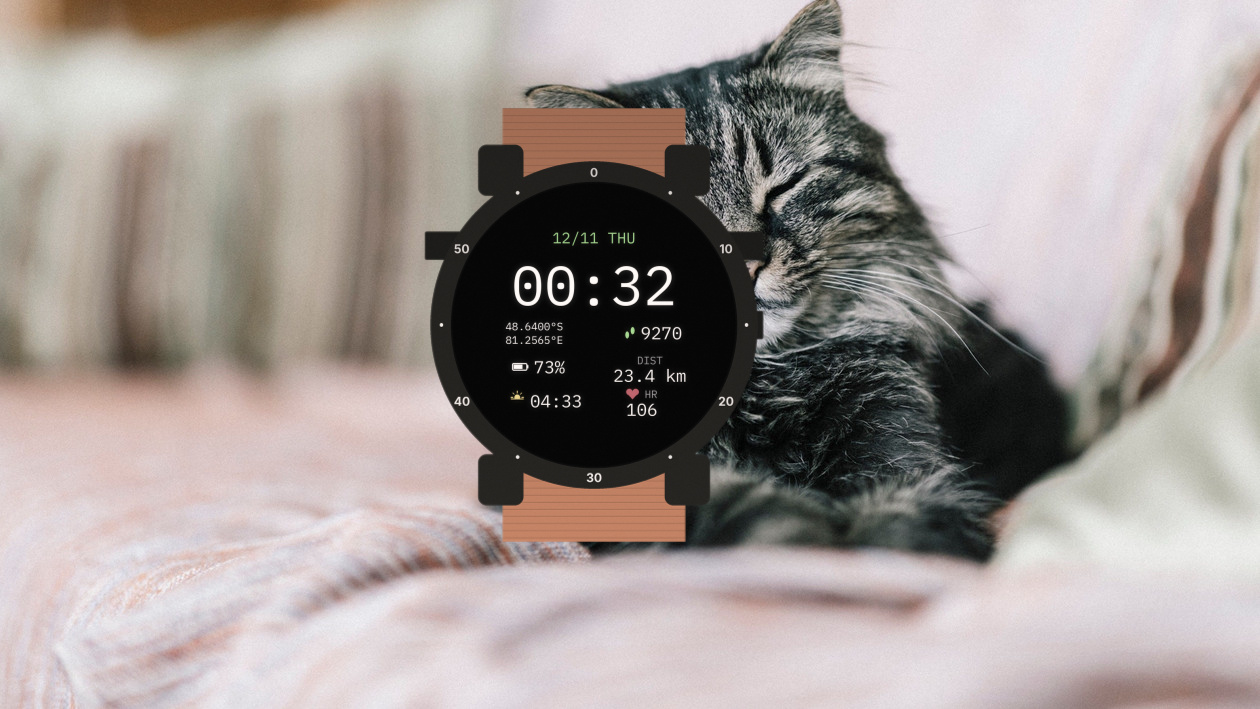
0:32
